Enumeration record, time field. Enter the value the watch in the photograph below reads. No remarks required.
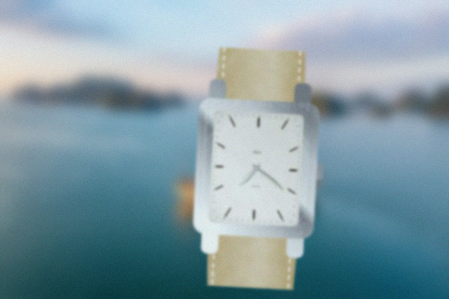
7:21
